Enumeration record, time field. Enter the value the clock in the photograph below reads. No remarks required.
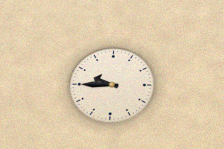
9:45
